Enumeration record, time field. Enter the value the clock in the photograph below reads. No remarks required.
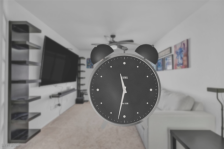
11:32
